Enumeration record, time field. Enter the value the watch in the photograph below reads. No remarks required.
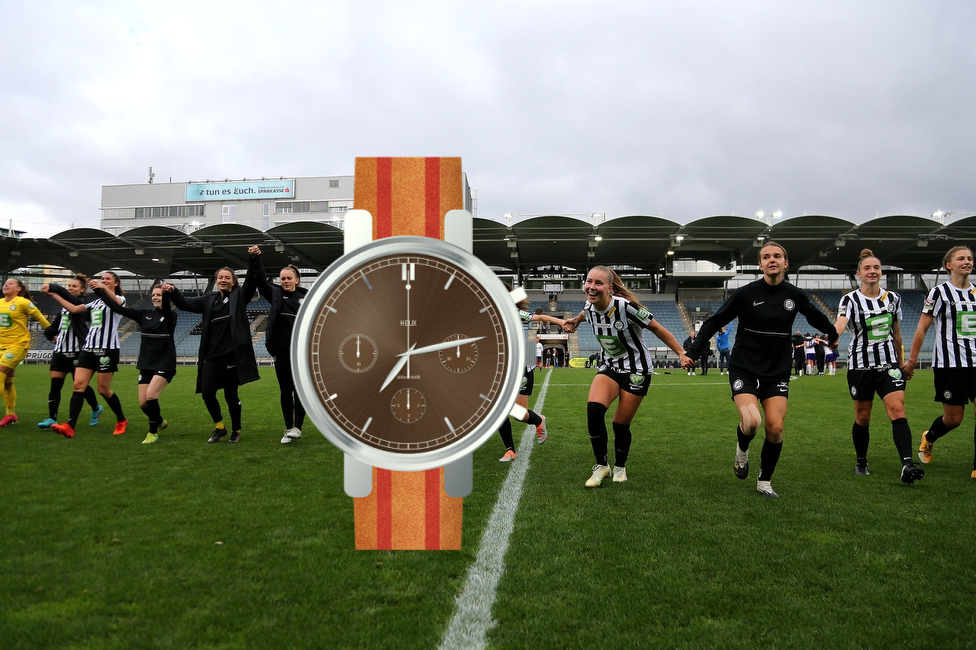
7:13
